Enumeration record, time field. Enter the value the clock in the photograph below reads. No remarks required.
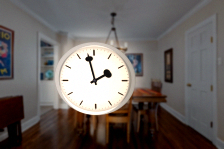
1:58
